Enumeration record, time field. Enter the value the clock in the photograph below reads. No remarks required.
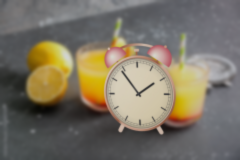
1:54
